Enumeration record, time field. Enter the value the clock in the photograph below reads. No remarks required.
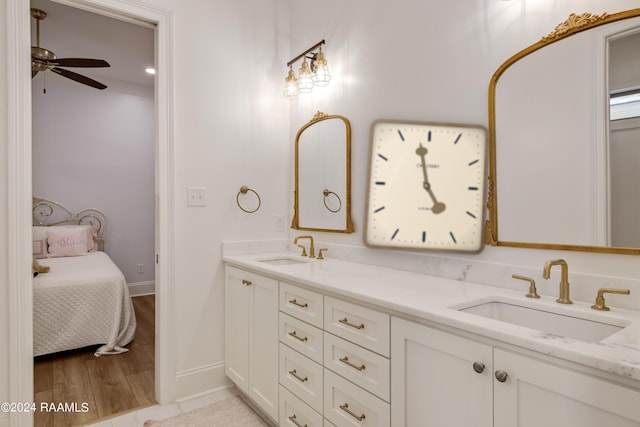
4:58
